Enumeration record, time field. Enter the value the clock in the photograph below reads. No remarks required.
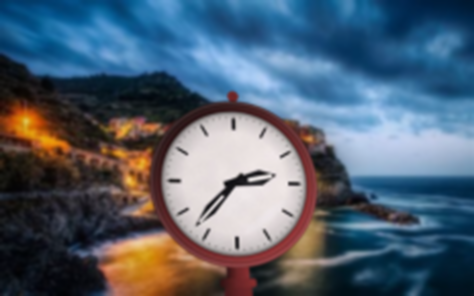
2:37
